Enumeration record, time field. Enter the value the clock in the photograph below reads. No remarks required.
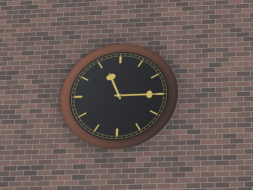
11:15
